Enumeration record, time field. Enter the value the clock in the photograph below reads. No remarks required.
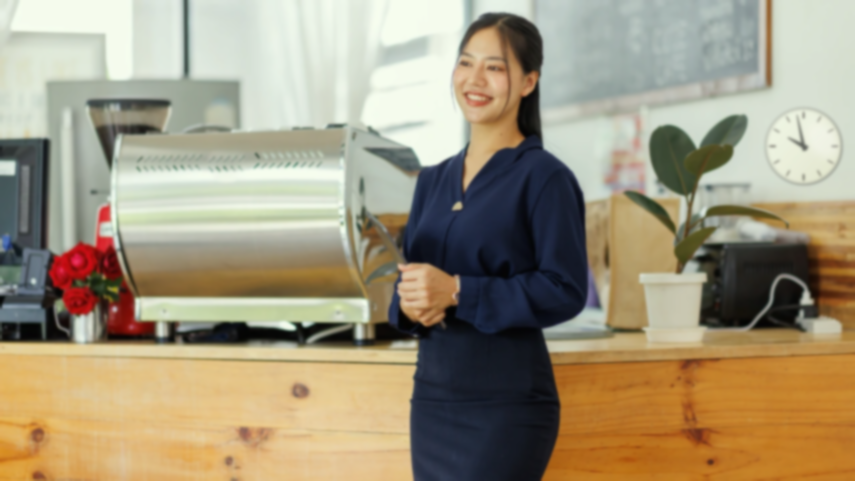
9:58
